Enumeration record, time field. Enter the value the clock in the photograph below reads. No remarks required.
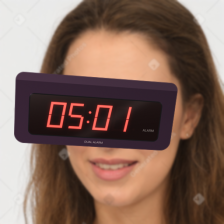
5:01
